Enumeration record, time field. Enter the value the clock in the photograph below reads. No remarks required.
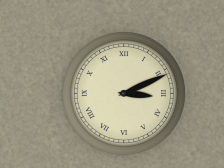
3:11
